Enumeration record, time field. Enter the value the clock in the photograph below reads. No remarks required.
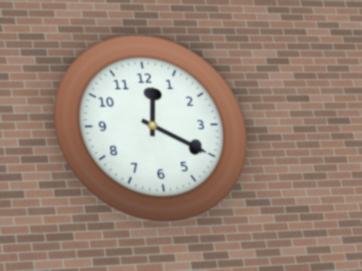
12:20
